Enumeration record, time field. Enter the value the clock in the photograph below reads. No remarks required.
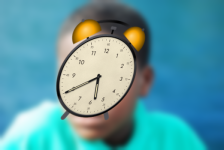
5:40
